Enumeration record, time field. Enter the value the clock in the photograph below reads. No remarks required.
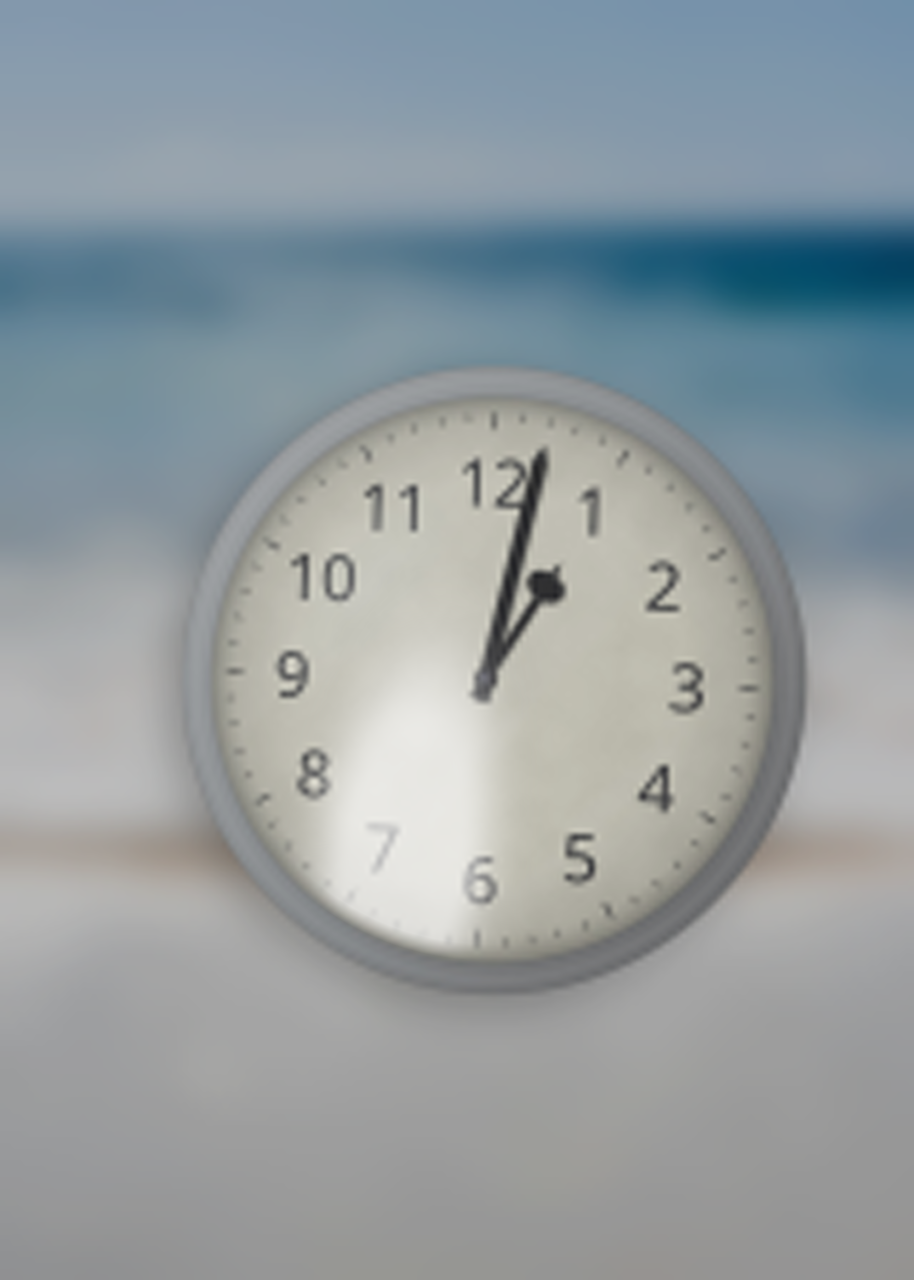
1:02
